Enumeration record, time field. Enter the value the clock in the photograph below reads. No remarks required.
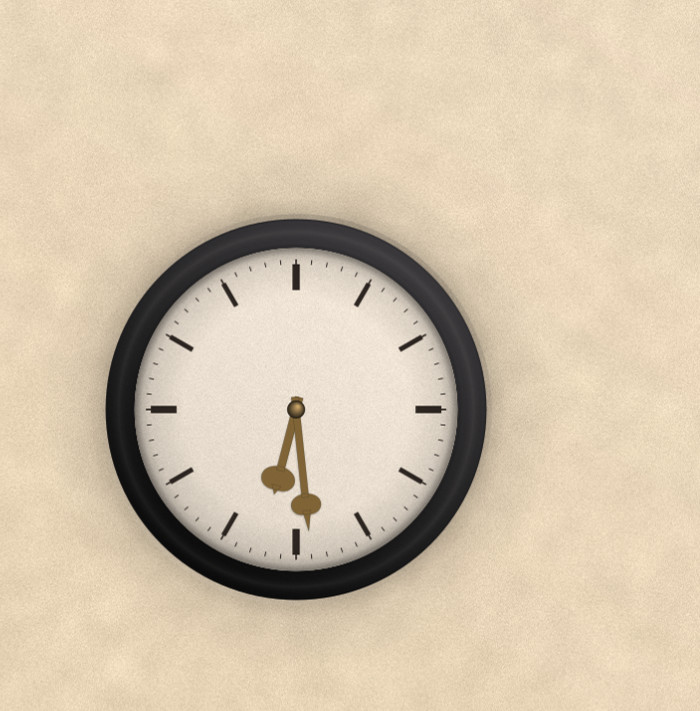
6:29
